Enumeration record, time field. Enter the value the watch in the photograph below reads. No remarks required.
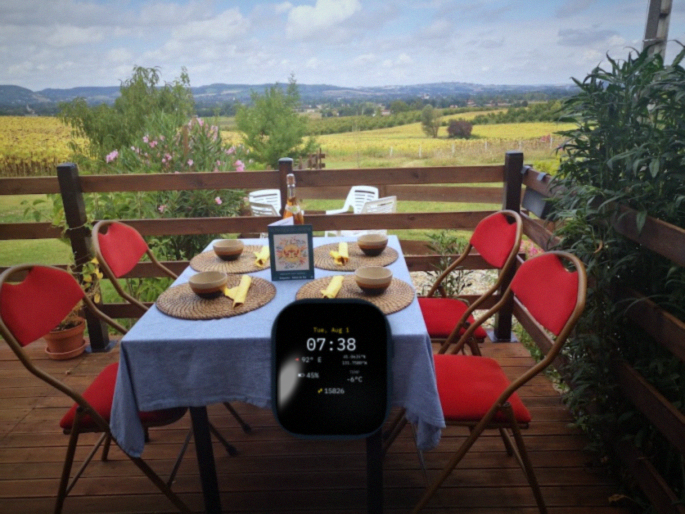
7:38
